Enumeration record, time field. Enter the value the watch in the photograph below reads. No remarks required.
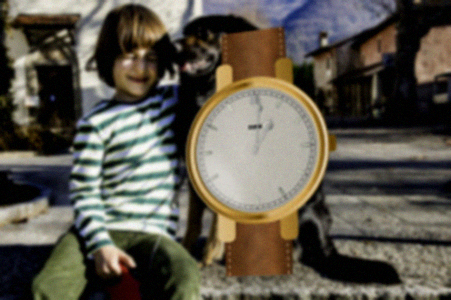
1:01
